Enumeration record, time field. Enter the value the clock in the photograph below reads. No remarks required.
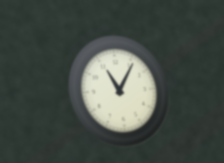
11:06
